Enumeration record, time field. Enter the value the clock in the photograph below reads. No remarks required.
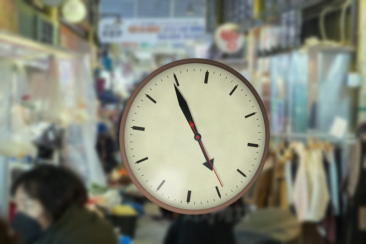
4:54:24
